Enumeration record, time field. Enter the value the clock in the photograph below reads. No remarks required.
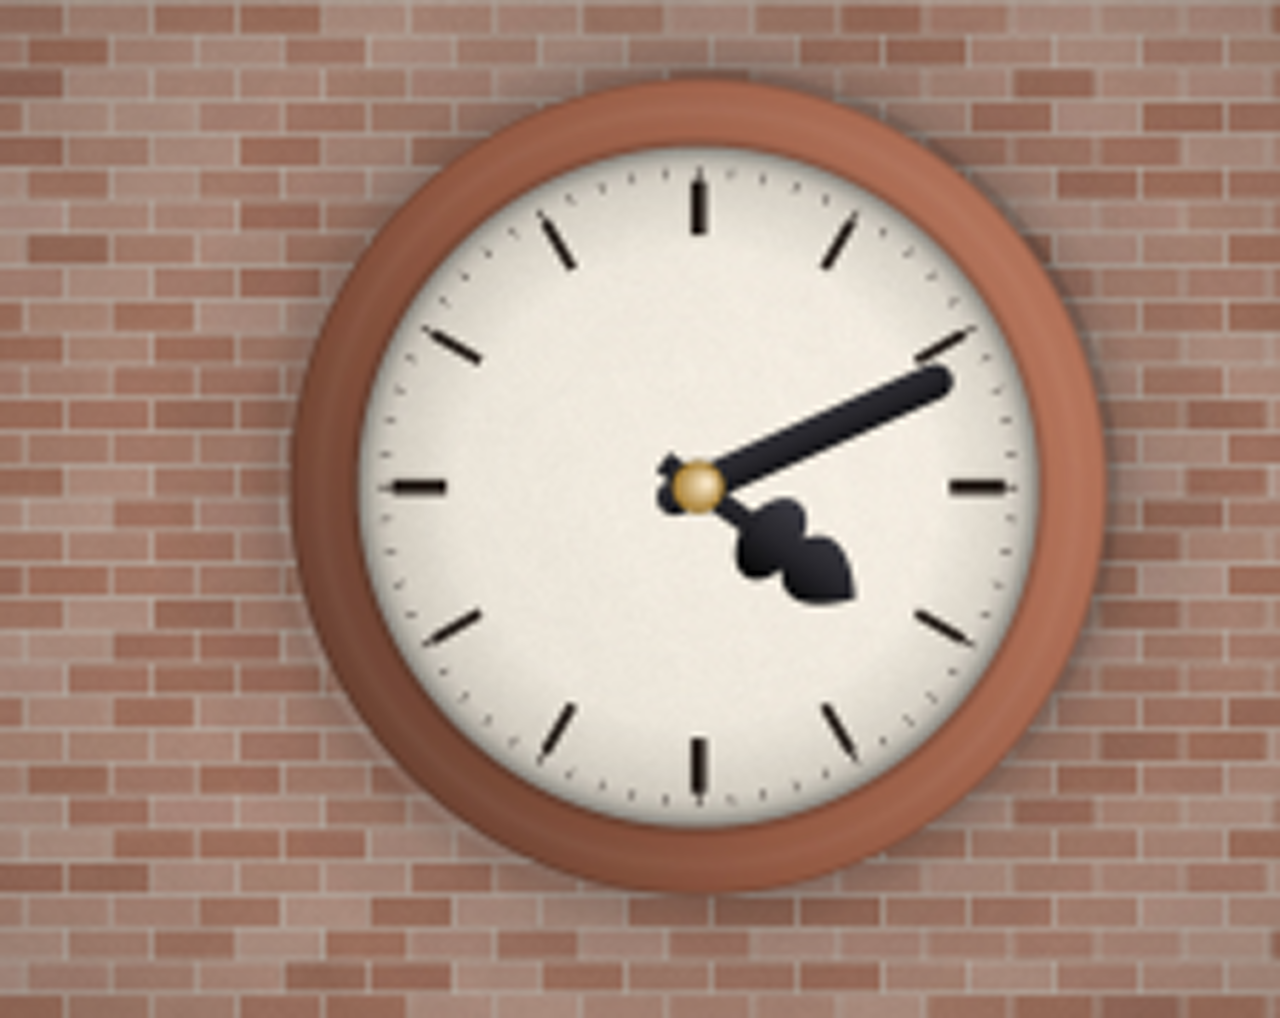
4:11
